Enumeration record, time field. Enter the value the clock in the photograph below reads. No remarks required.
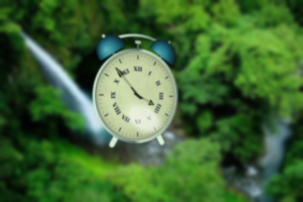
3:53
